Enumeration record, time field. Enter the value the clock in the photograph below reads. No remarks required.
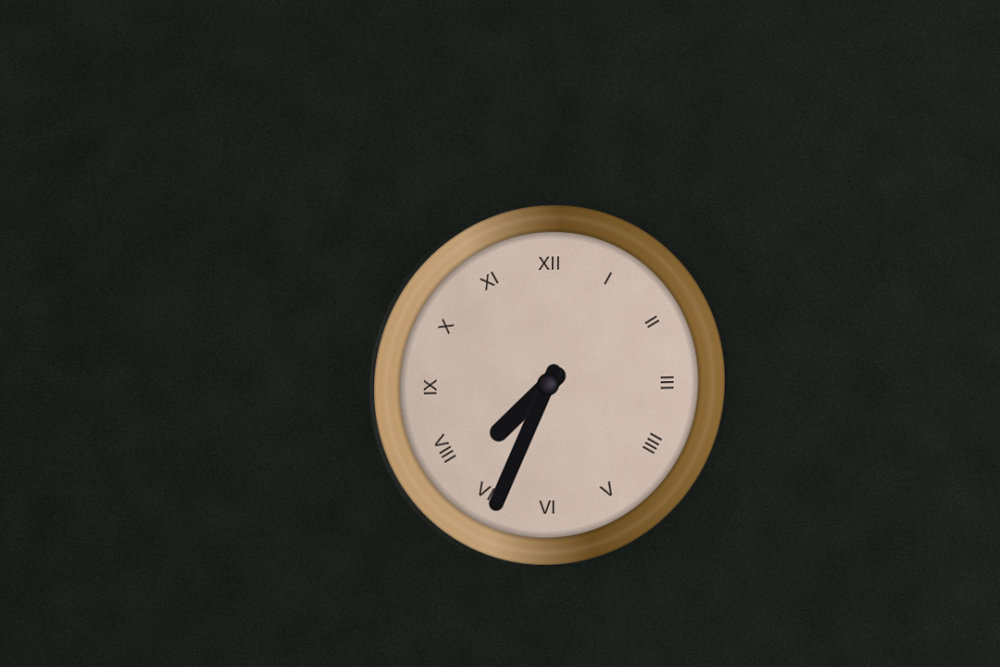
7:34
